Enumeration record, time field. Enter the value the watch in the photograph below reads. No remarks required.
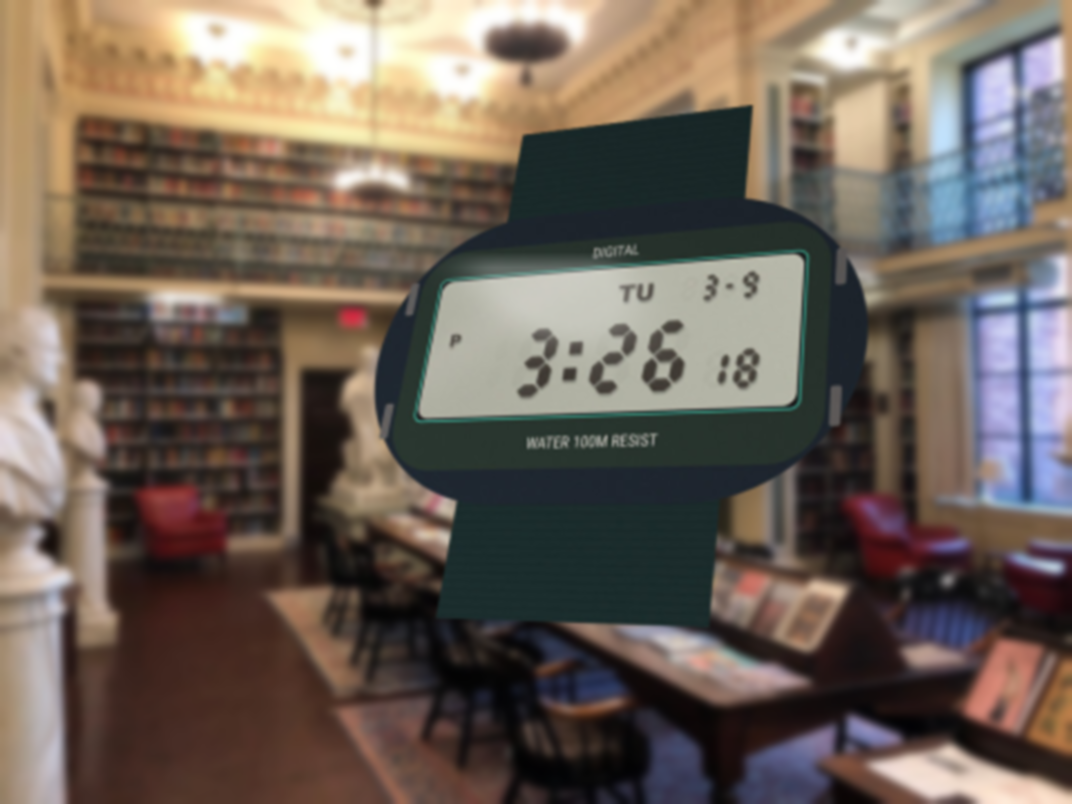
3:26:18
